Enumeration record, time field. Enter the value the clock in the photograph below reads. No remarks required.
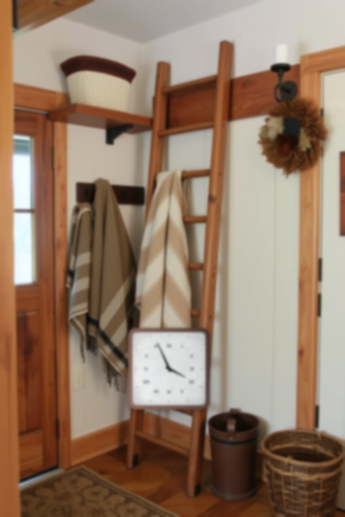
3:56
